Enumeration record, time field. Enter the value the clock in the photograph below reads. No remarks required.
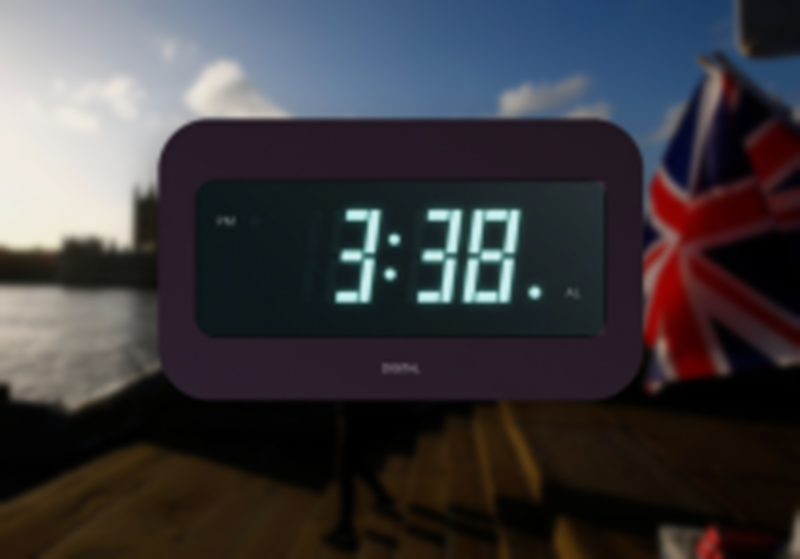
3:38
